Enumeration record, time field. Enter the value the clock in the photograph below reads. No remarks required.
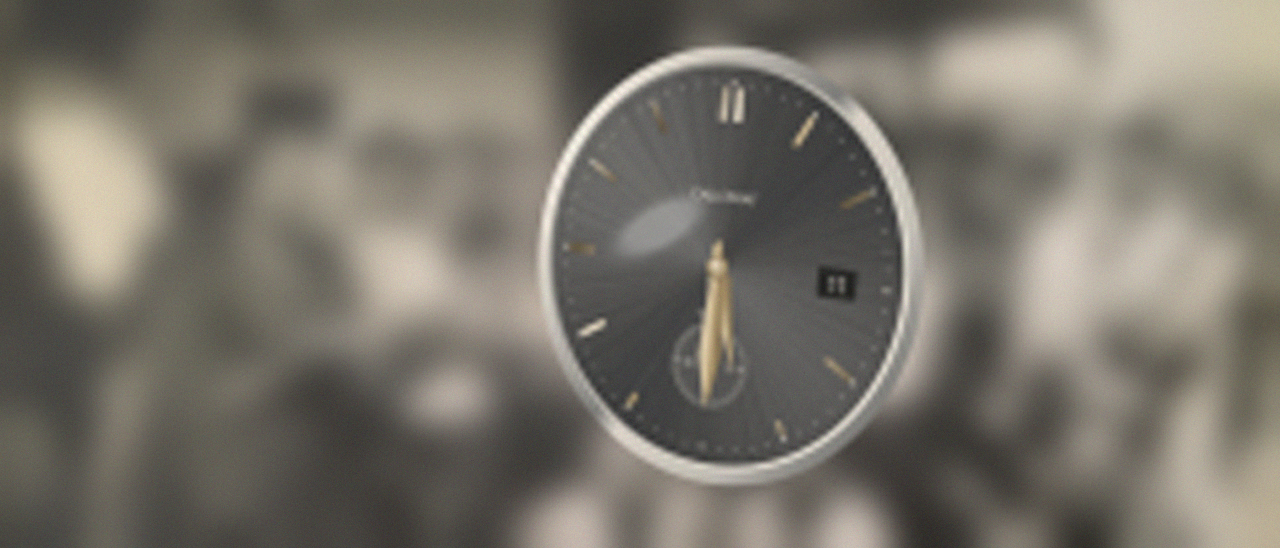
5:30
